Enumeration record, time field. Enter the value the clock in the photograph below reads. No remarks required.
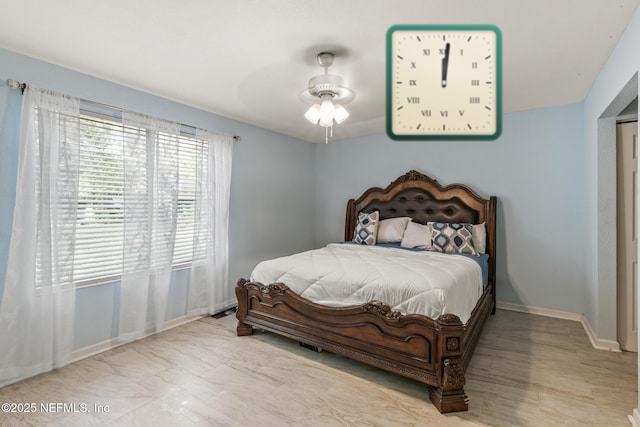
12:01
